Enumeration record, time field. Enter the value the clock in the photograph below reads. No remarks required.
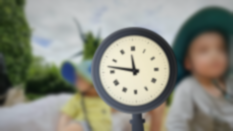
11:47
